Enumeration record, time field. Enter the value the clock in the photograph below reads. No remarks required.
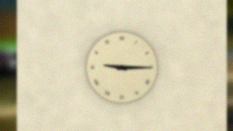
9:15
